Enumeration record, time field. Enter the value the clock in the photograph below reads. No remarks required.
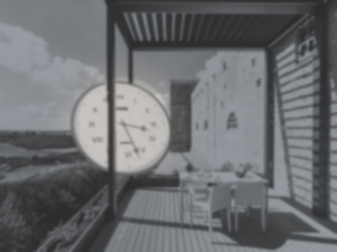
3:27
